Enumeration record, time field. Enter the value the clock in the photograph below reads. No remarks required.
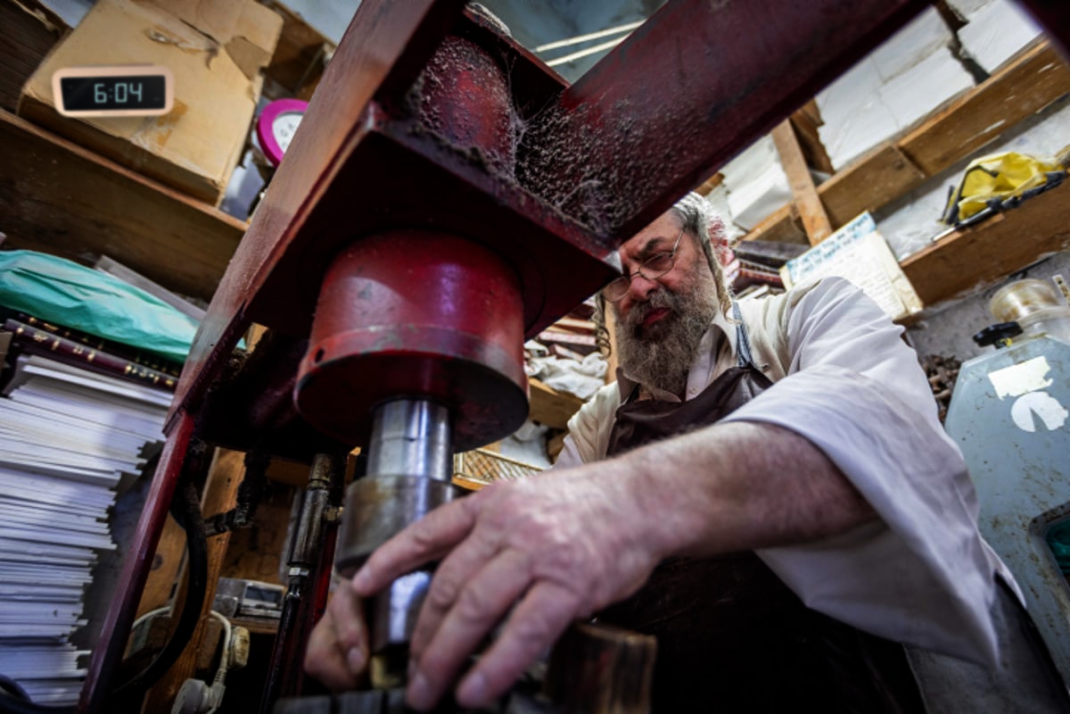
6:04
